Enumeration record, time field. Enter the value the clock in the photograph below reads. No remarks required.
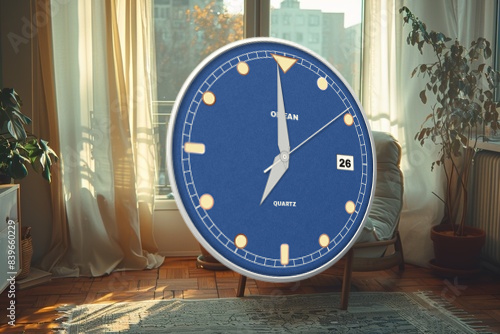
6:59:09
